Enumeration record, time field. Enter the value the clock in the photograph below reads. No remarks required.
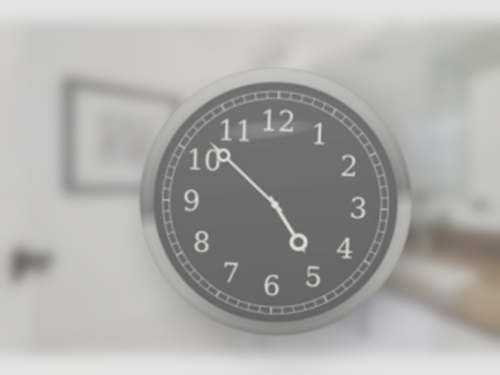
4:52
